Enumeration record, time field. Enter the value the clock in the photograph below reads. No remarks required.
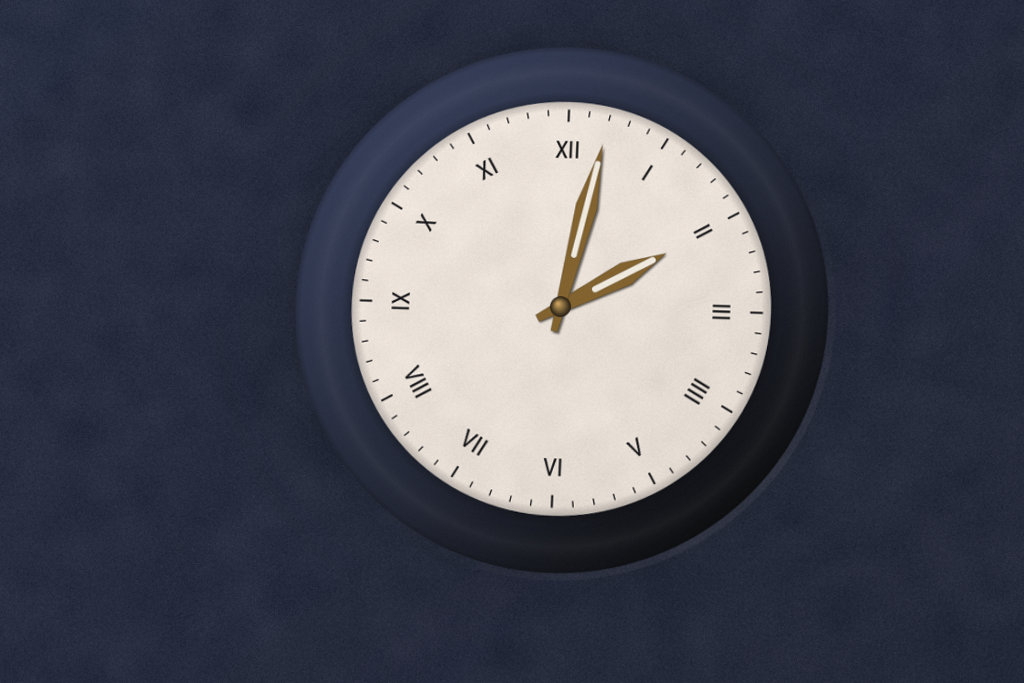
2:02
